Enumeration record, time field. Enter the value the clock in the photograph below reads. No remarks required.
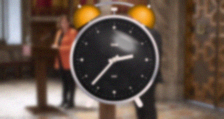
2:37
